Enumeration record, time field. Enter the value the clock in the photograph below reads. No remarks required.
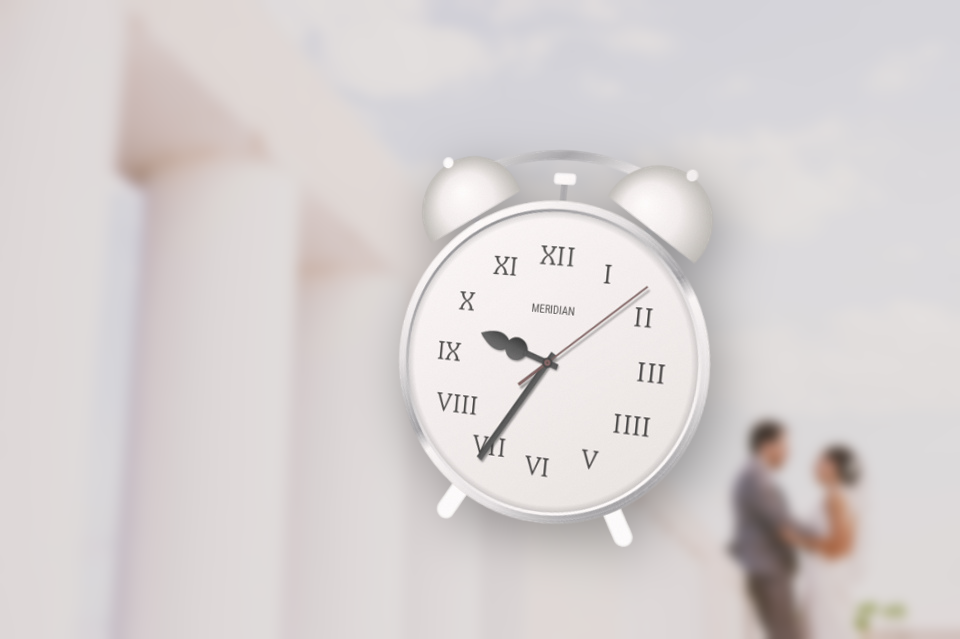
9:35:08
